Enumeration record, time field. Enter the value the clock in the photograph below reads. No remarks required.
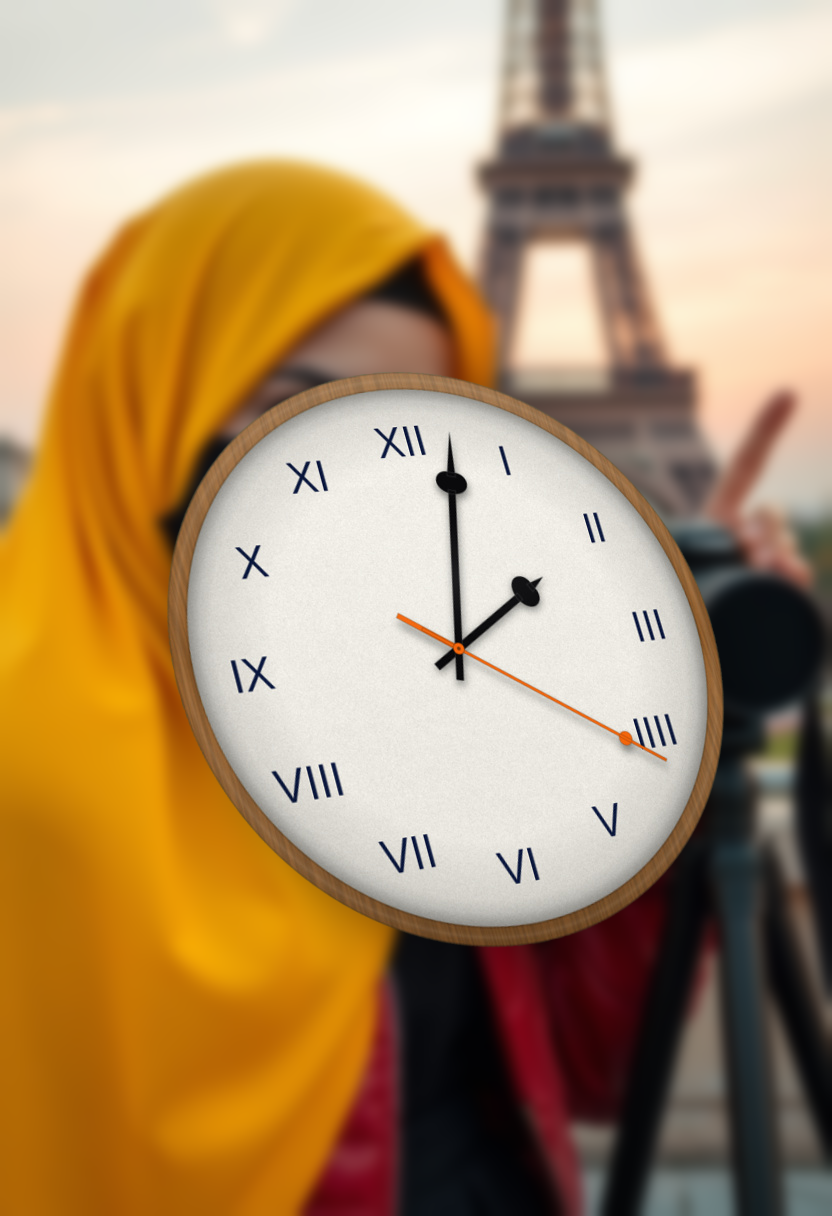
2:02:21
